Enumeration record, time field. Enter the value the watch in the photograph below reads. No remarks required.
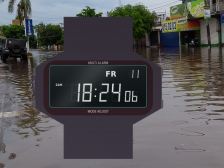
18:24:06
